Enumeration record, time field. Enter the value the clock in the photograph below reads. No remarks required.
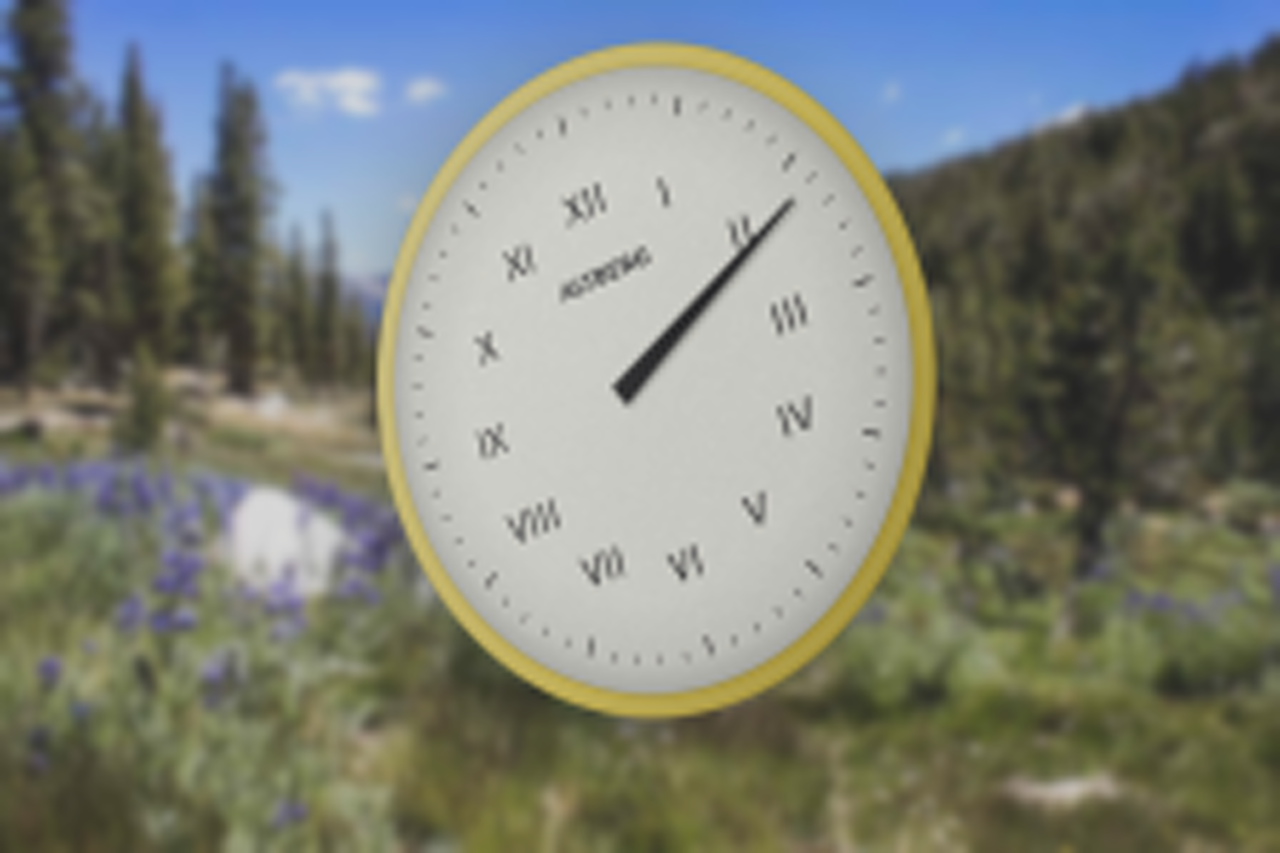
2:11
